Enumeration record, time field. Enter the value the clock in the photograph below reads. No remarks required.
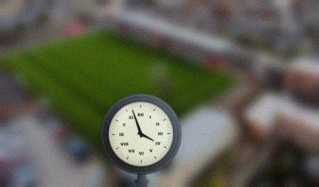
3:57
